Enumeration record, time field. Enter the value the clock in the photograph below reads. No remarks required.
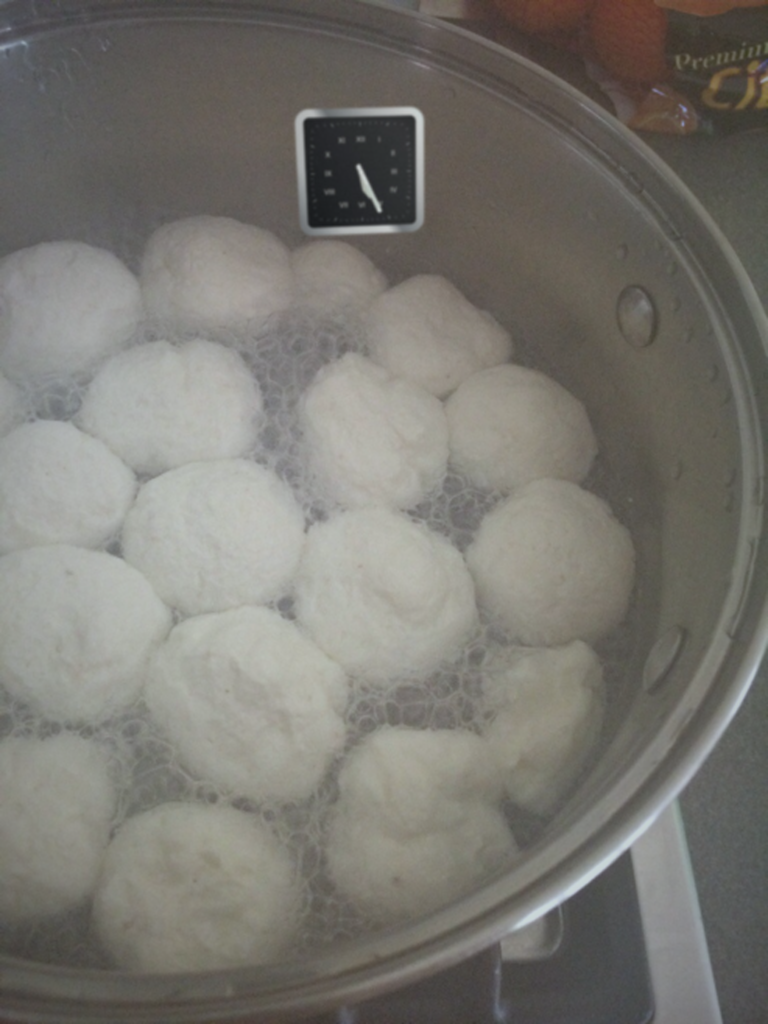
5:26
